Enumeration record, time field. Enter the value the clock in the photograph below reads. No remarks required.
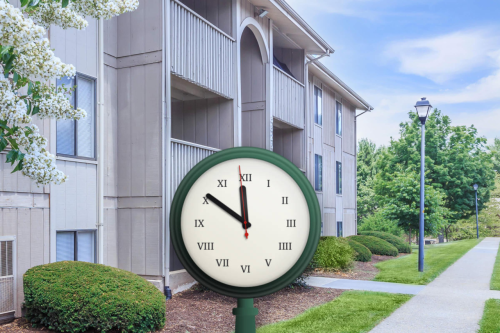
11:50:59
